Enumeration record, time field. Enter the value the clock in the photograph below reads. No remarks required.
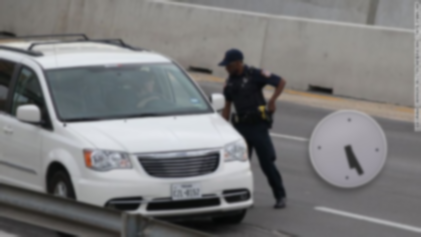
5:25
